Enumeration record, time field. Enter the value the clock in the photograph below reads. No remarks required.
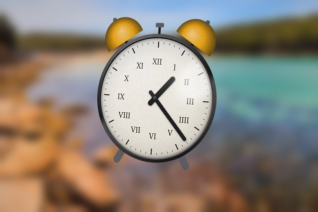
1:23
